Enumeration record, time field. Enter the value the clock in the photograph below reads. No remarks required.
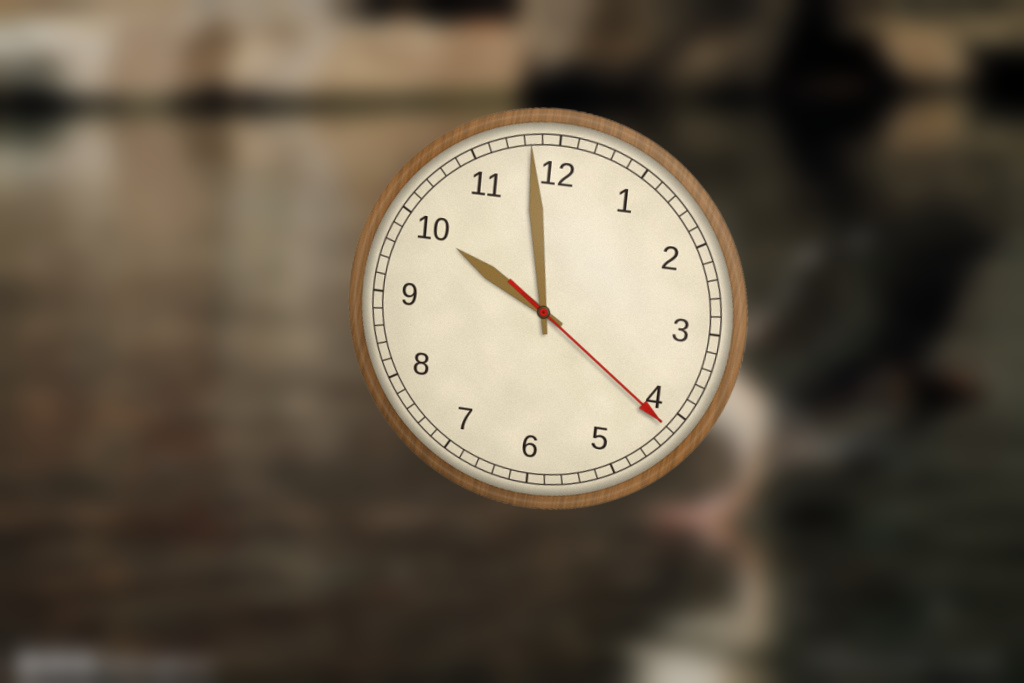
9:58:21
